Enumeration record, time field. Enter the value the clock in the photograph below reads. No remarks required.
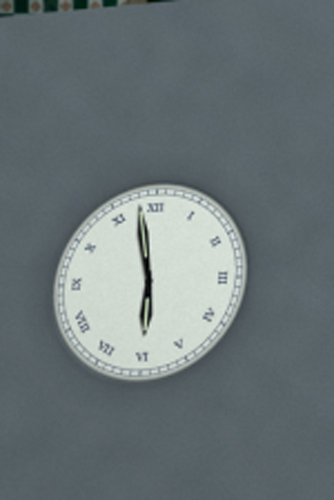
5:58
